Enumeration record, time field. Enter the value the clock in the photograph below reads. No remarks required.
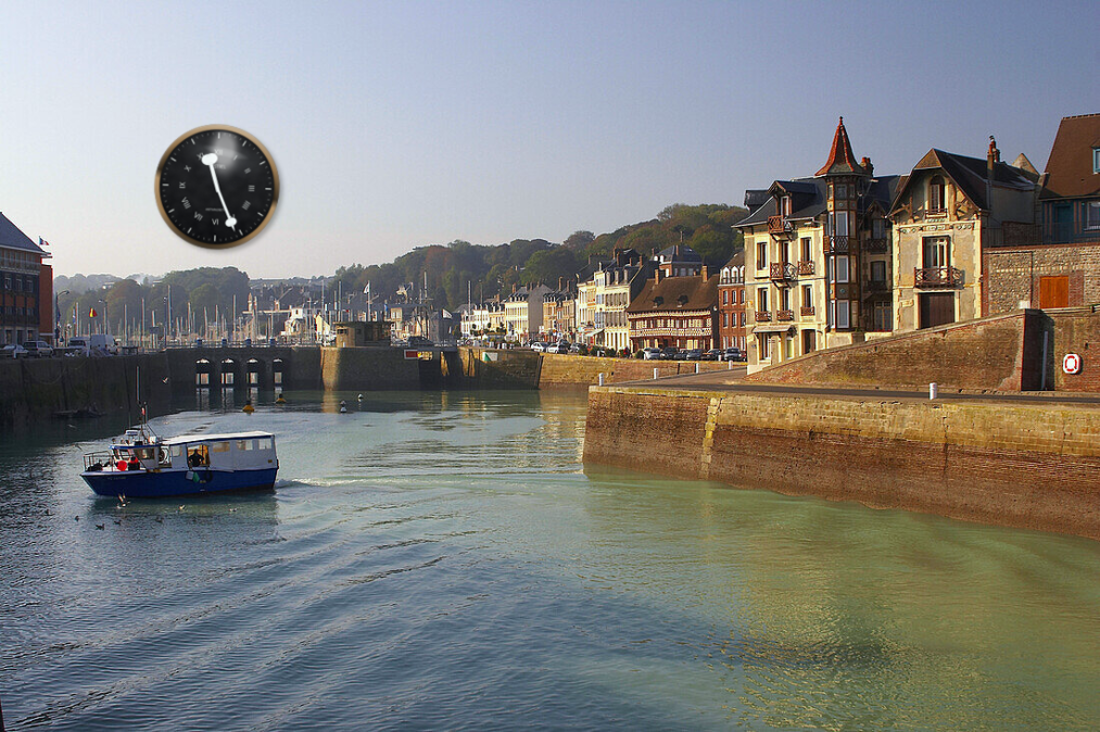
11:26
